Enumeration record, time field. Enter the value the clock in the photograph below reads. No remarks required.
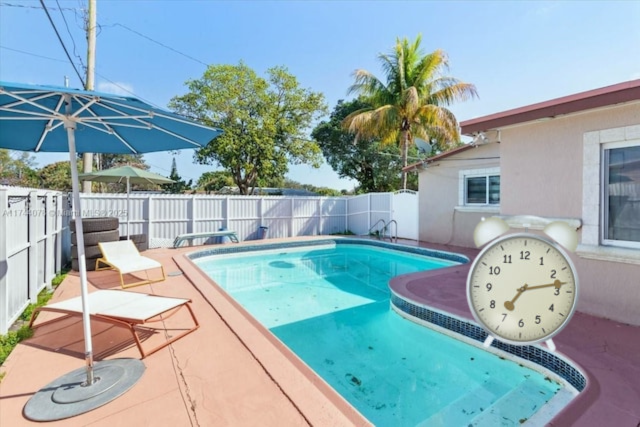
7:13
